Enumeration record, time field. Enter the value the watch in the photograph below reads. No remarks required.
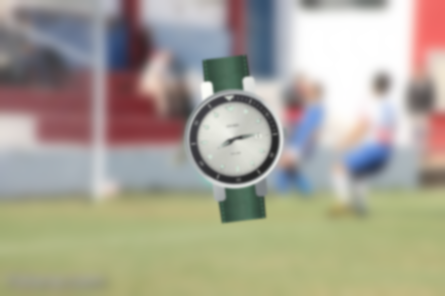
8:14
